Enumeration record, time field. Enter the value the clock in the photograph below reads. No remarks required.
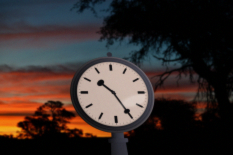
10:25
